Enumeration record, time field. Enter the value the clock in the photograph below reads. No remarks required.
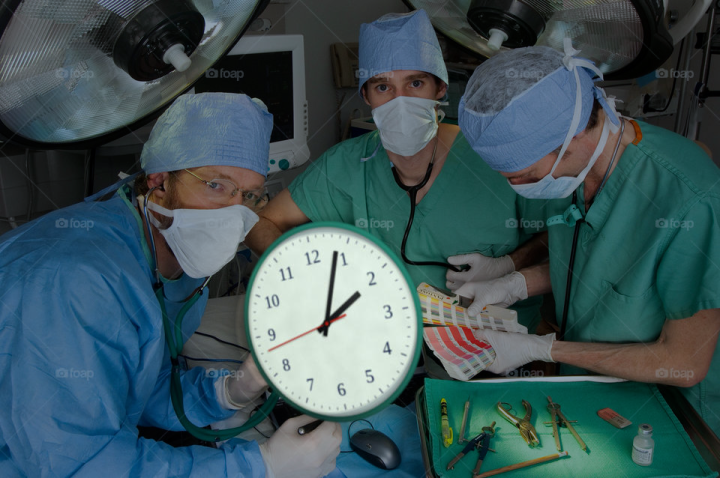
2:03:43
